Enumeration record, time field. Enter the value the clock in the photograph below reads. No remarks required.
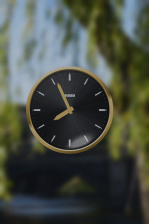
7:56
